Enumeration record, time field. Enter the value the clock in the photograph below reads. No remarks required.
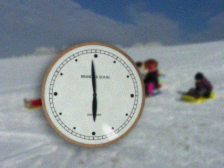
5:59
